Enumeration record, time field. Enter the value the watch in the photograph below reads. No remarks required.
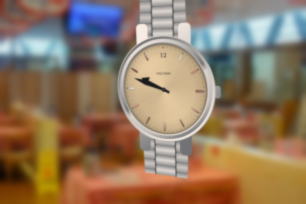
9:48
